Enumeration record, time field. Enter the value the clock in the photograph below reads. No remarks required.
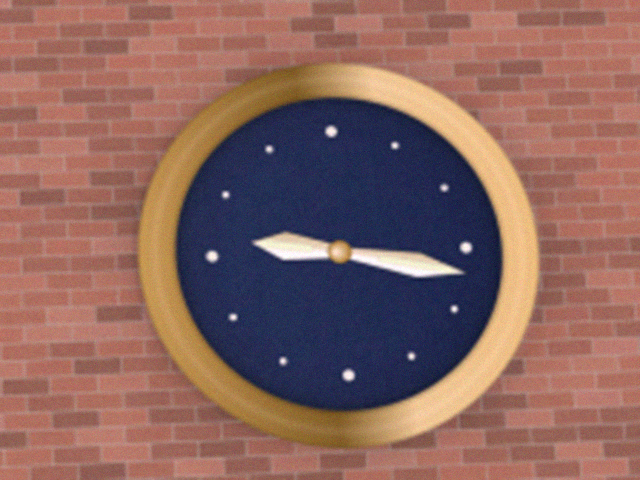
9:17
